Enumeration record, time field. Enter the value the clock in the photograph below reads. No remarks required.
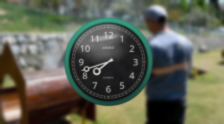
7:42
